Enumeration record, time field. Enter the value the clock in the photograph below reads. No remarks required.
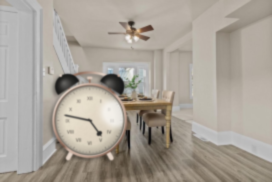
4:47
